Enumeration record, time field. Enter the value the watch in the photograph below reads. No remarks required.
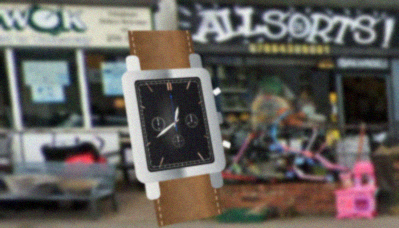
12:40
